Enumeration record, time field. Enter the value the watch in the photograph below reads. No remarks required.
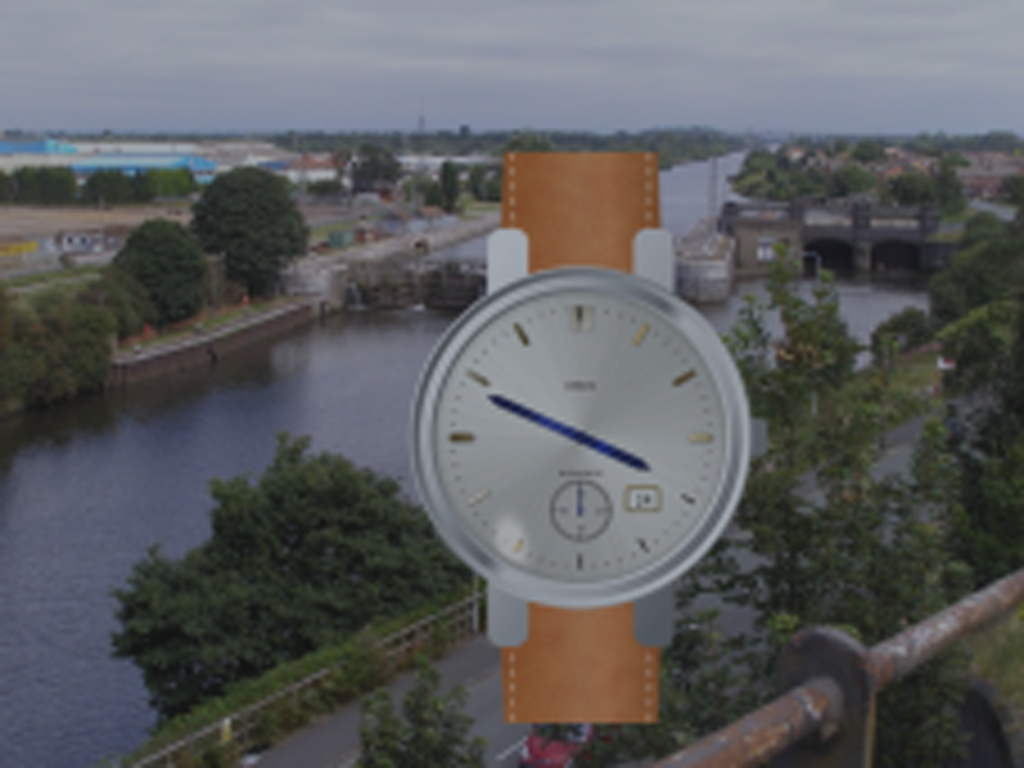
3:49
